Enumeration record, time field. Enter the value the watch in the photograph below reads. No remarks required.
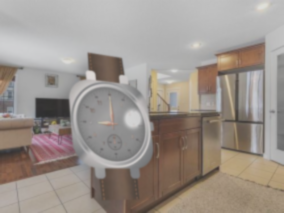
9:00
